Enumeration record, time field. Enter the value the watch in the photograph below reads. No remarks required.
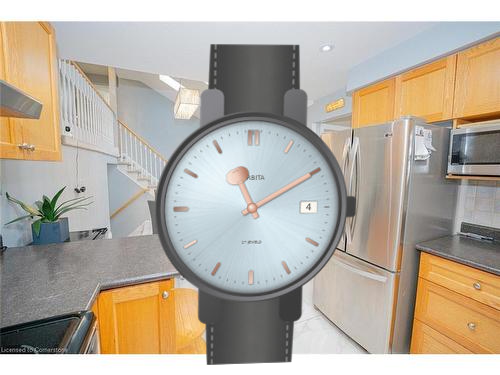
11:10
